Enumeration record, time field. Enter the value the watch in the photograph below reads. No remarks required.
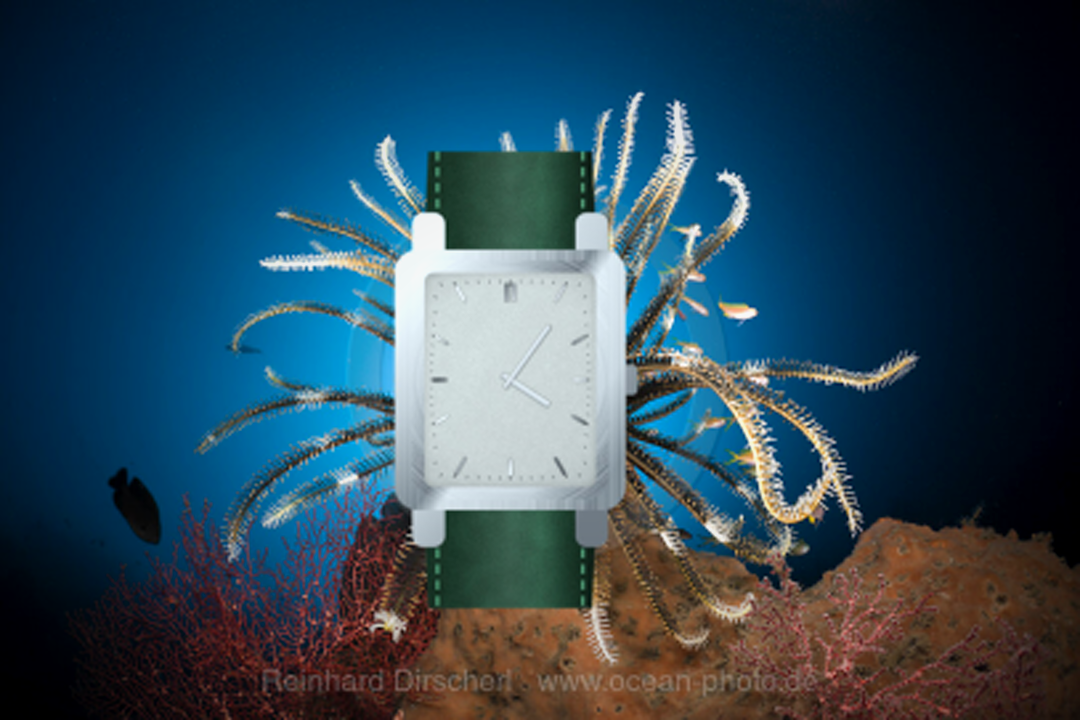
4:06
